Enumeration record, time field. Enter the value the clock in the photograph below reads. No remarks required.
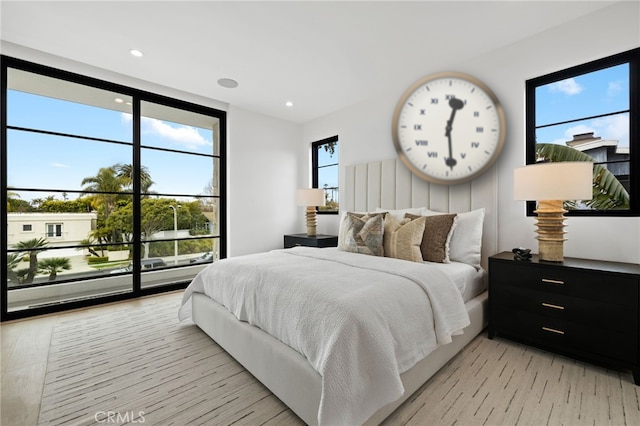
12:29
